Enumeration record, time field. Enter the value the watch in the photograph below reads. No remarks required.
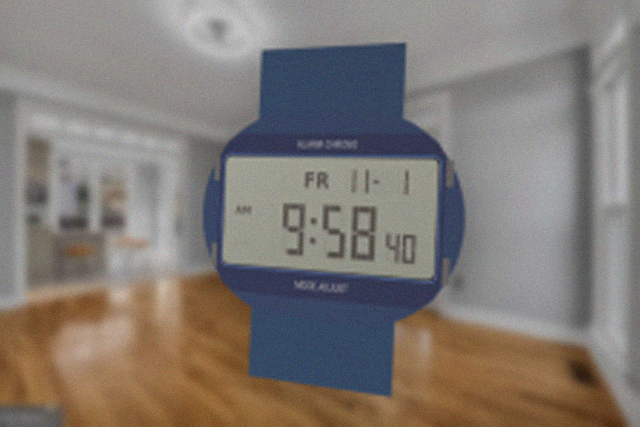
9:58:40
